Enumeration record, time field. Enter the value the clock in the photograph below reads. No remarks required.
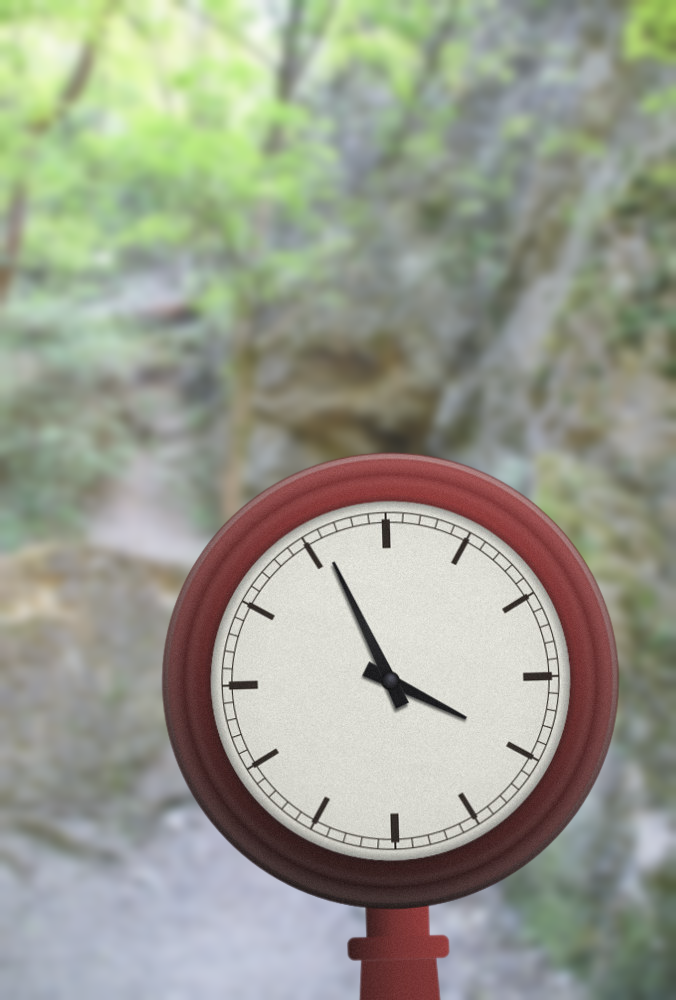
3:56
